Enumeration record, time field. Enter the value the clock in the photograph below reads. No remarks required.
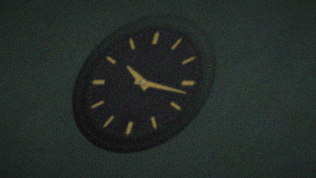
10:17
